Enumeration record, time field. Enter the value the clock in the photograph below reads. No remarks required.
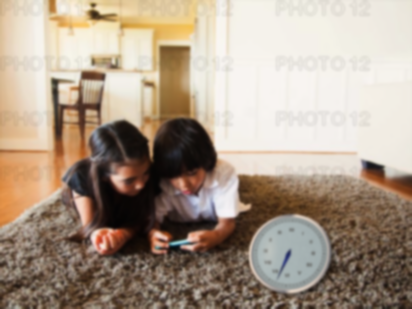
6:33
